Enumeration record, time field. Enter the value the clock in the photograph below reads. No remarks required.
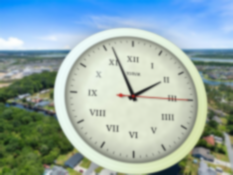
1:56:15
